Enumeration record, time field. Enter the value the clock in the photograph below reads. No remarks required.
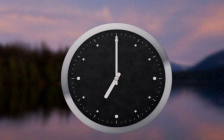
7:00
